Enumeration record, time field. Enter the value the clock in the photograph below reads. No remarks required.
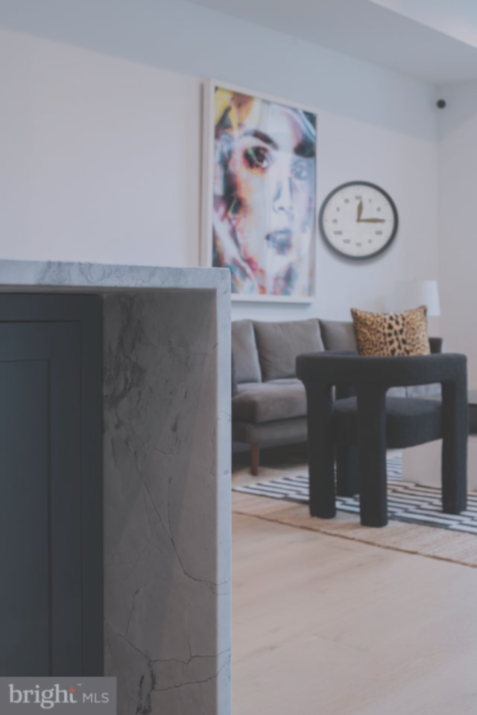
12:15
